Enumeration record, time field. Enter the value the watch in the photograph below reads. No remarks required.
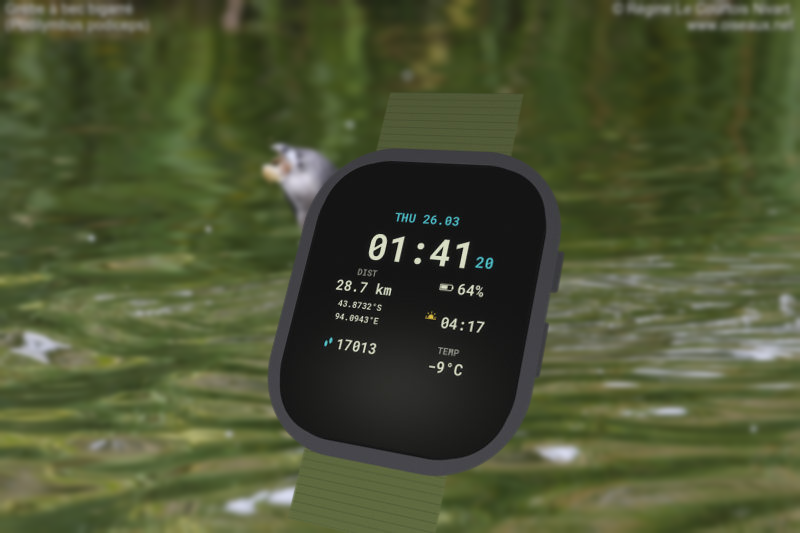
1:41:20
